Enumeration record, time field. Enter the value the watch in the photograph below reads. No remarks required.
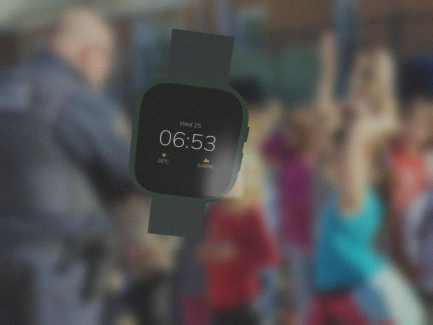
6:53
